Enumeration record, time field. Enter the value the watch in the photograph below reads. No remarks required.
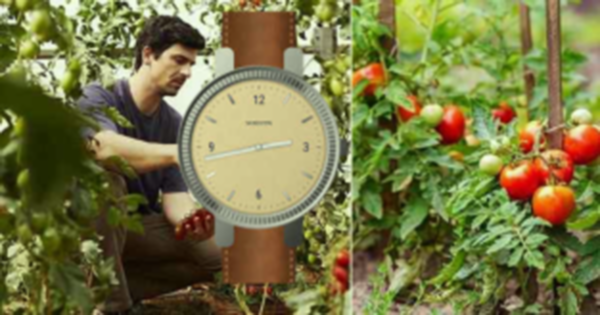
2:43
